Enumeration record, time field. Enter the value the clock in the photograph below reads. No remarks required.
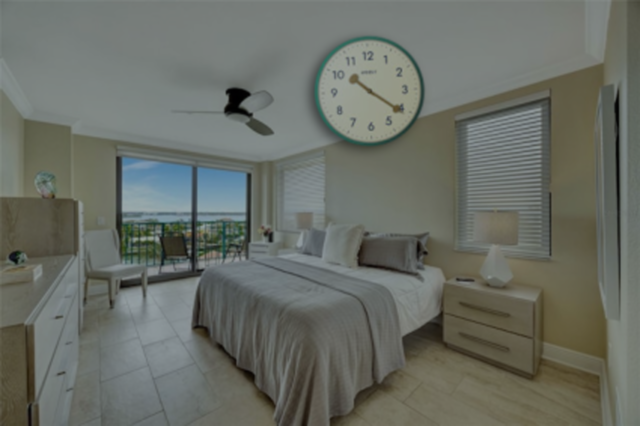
10:21
